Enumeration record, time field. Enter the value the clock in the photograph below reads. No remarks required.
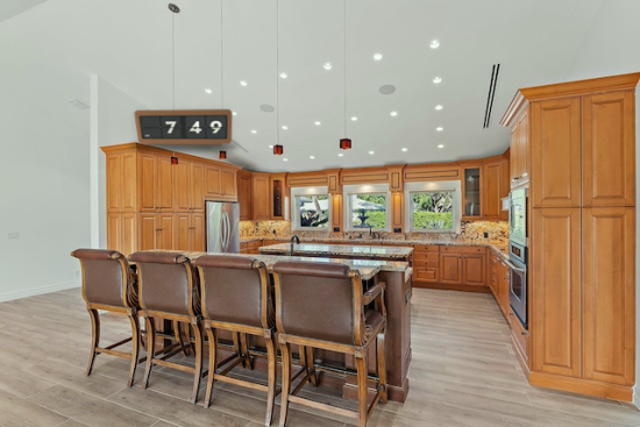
7:49
